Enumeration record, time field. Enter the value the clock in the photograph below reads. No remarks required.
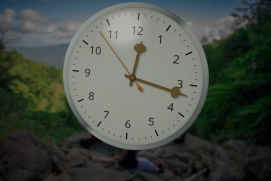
12:16:53
